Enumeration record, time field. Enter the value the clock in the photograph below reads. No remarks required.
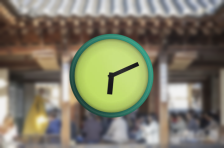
6:11
